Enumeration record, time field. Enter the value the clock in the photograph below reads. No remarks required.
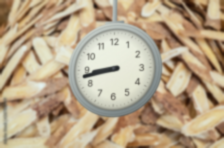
8:43
